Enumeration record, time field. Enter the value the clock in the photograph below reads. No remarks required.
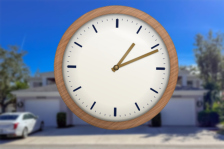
1:11
